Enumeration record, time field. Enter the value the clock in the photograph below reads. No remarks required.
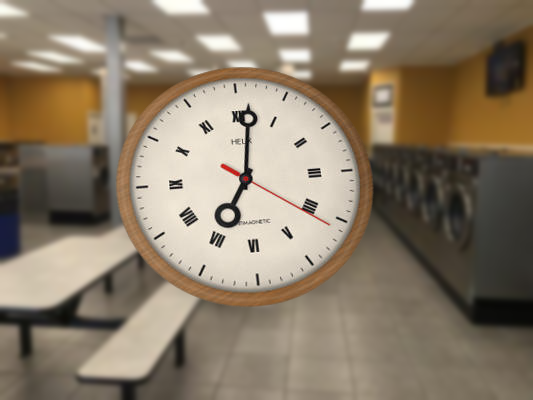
7:01:21
